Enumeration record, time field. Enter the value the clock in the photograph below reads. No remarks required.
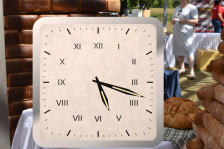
5:18
